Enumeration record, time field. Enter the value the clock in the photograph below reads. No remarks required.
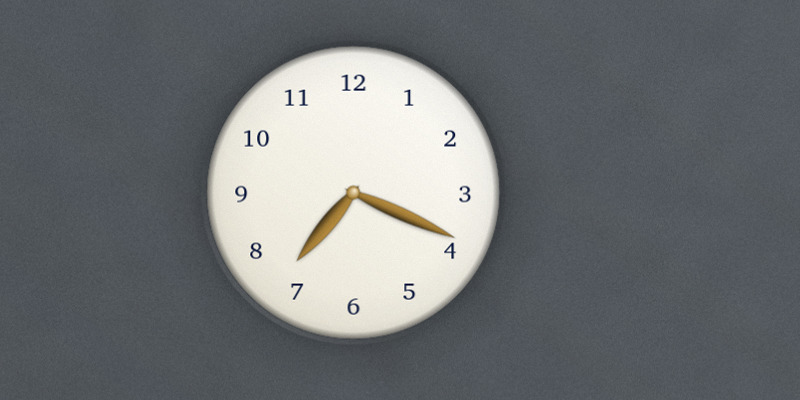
7:19
